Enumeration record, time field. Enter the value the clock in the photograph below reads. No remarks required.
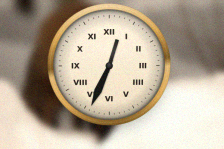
12:34
